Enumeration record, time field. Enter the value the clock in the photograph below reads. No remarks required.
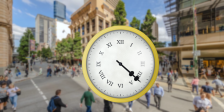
4:22
